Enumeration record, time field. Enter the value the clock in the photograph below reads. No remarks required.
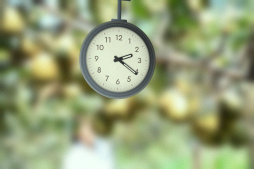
2:21
